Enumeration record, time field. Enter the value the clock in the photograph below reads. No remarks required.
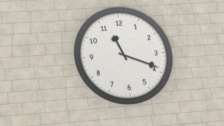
11:19
